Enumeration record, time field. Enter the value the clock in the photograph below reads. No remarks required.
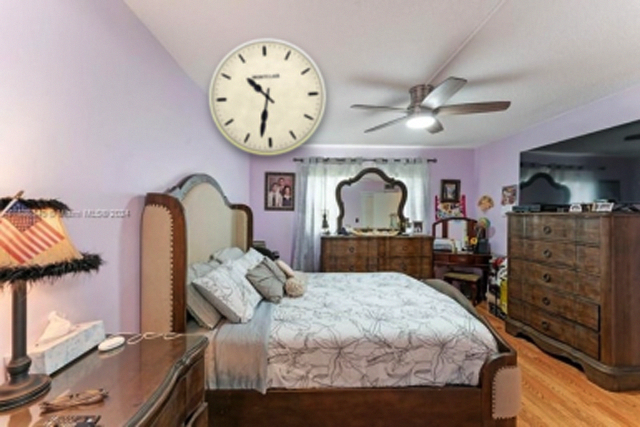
10:32
